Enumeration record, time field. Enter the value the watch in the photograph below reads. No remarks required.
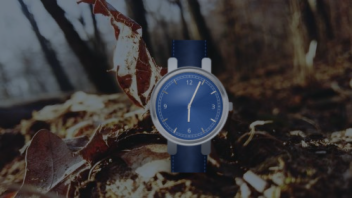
6:04
